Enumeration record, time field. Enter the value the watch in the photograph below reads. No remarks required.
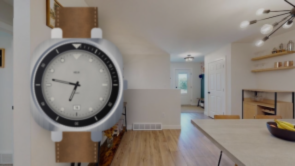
6:47
